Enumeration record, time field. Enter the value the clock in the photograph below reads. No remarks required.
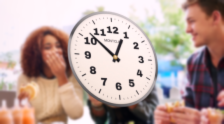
12:52
